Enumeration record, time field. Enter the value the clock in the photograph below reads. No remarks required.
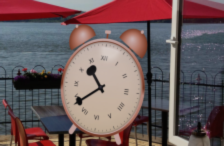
10:39
